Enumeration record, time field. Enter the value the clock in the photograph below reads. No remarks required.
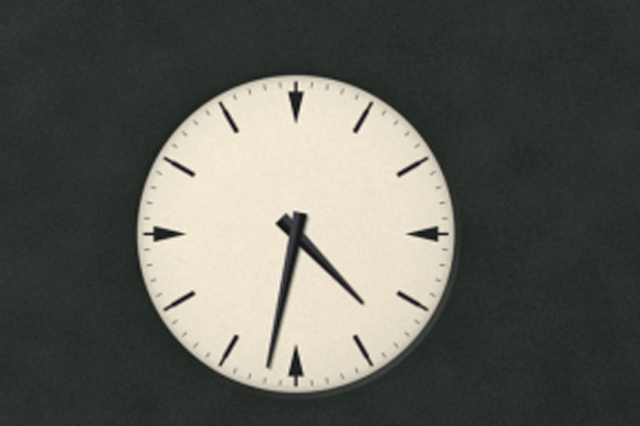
4:32
